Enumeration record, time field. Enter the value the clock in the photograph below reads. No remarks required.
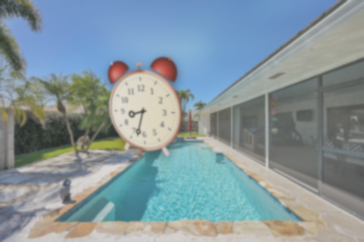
8:33
